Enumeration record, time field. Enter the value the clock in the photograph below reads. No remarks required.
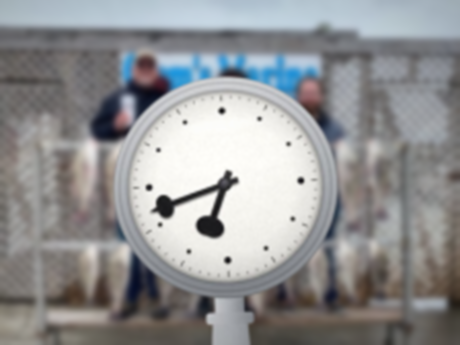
6:42
